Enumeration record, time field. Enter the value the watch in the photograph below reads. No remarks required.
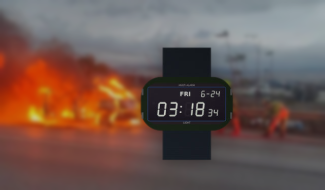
3:18:34
